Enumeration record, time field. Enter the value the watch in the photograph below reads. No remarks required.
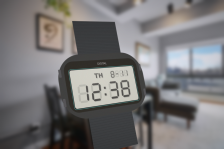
12:38
